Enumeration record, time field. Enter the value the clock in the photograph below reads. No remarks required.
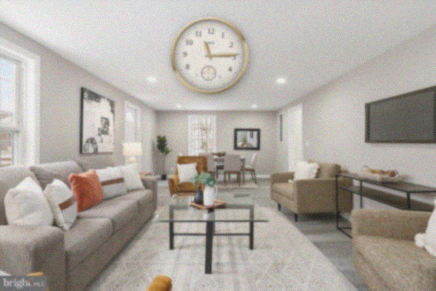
11:14
